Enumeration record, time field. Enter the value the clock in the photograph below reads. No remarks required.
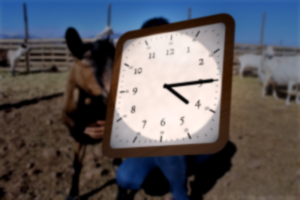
4:15
